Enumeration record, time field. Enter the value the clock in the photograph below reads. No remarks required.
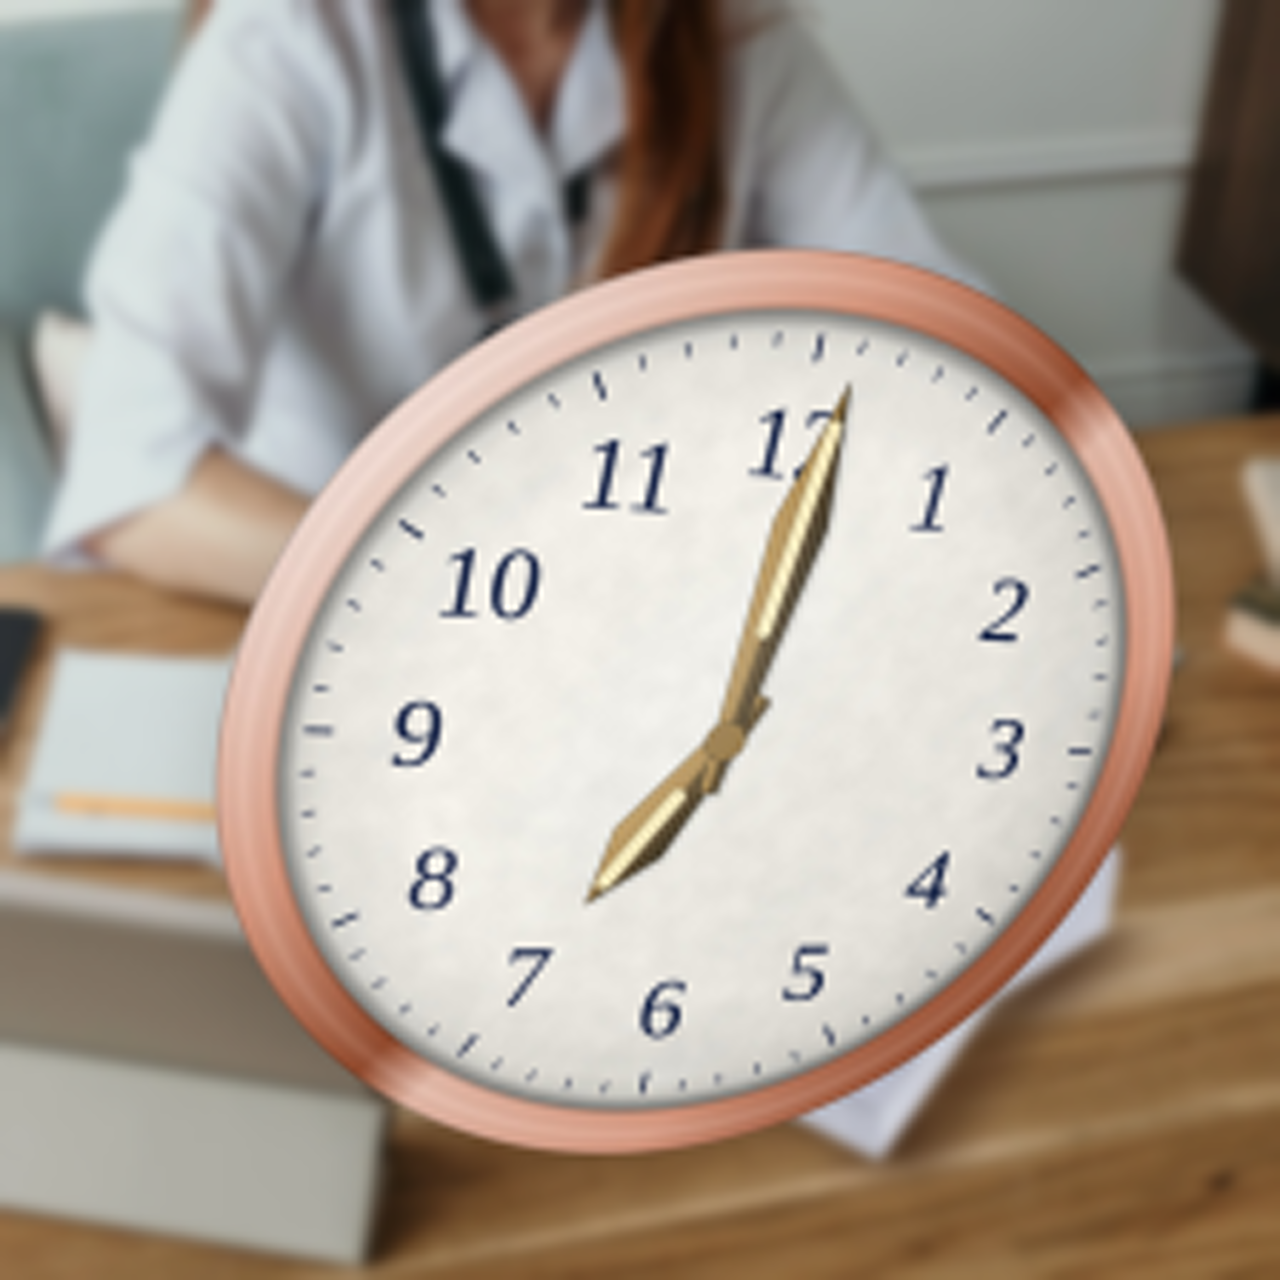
7:01
